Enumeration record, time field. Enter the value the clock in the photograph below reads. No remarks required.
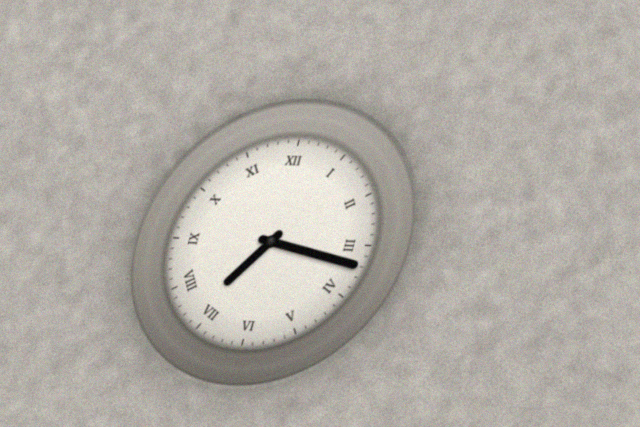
7:17
